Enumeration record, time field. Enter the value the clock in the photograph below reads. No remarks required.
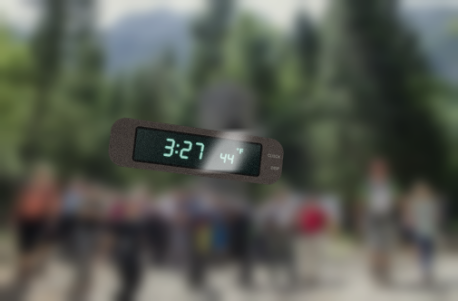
3:27
